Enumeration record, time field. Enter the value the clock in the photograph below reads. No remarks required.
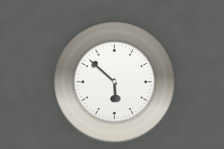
5:52
